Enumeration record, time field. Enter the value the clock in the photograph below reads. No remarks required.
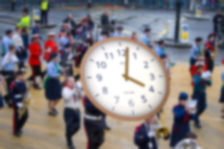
4:02
